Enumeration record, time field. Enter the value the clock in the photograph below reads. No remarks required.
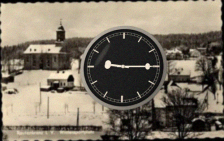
9:15
